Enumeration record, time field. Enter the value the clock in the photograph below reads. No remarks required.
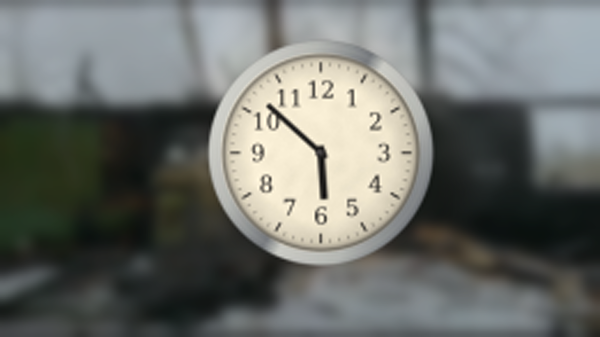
5:52
